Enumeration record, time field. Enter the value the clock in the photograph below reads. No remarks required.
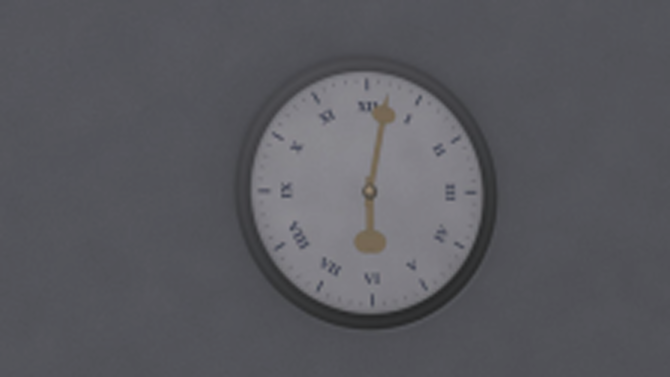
6:02
